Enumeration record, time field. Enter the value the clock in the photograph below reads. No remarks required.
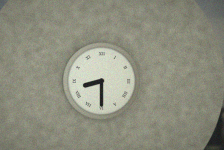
8:30
